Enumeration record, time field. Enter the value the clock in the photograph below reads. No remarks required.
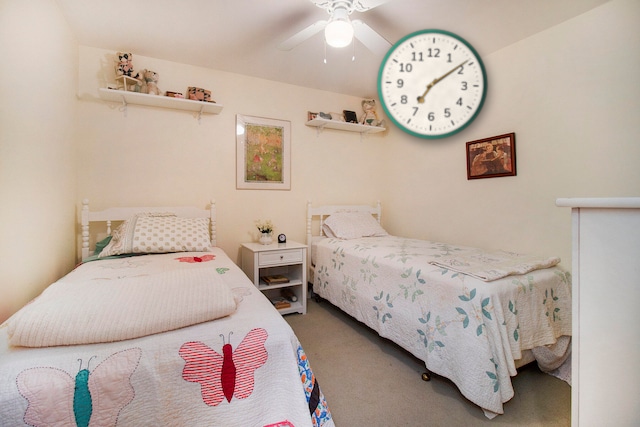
7:09
